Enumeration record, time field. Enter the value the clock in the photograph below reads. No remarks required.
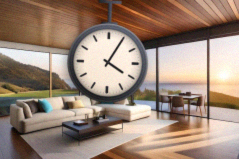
4:05
